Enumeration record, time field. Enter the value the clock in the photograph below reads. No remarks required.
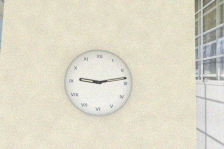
9:13
